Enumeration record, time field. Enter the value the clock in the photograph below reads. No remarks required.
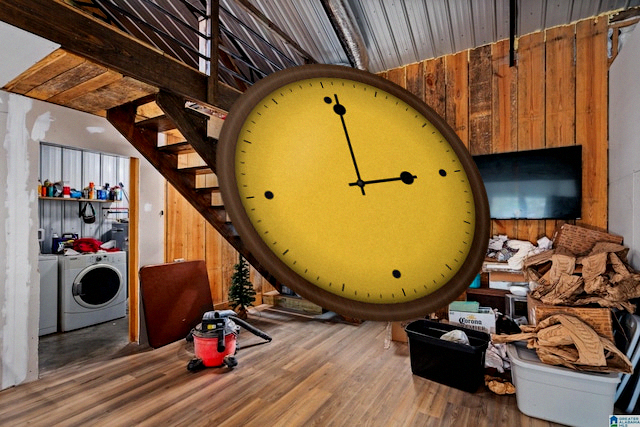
3:01
